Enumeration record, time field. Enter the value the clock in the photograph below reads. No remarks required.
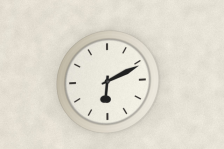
6:11
